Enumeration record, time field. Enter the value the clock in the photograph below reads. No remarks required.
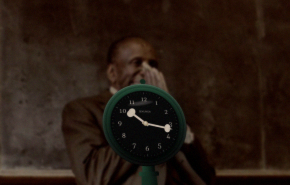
10:17
